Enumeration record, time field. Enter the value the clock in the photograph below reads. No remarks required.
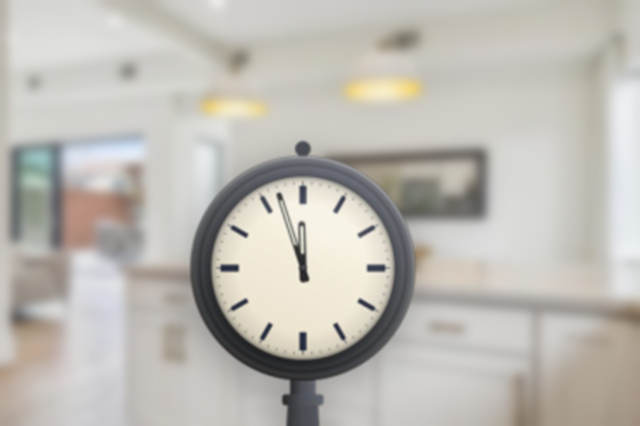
11:57
